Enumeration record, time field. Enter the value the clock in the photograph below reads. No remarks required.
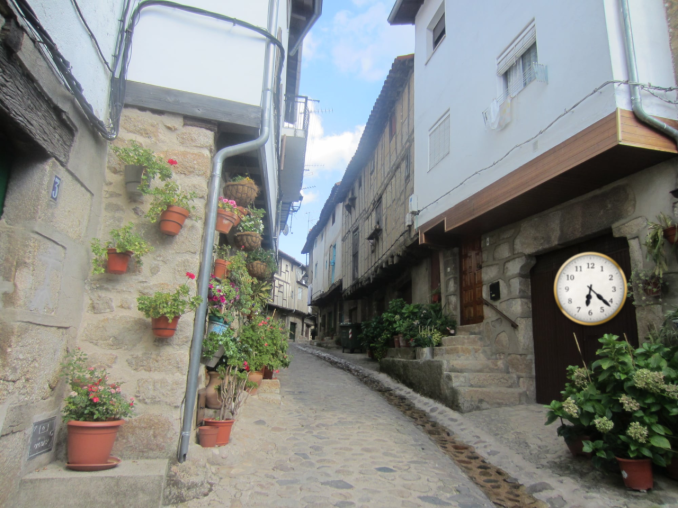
6:22
